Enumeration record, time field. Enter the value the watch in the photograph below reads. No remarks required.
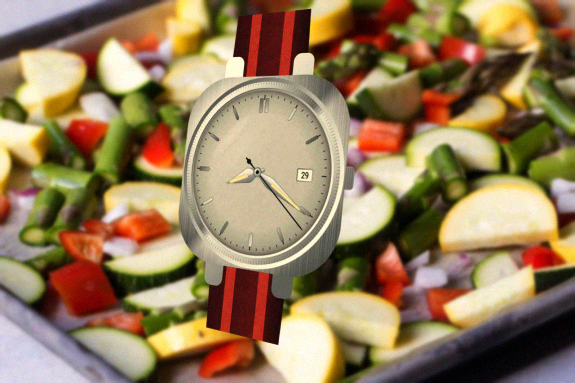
8:20:22
